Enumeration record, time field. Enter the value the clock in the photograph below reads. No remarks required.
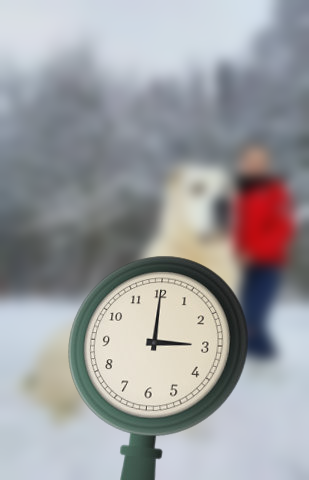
3:00
